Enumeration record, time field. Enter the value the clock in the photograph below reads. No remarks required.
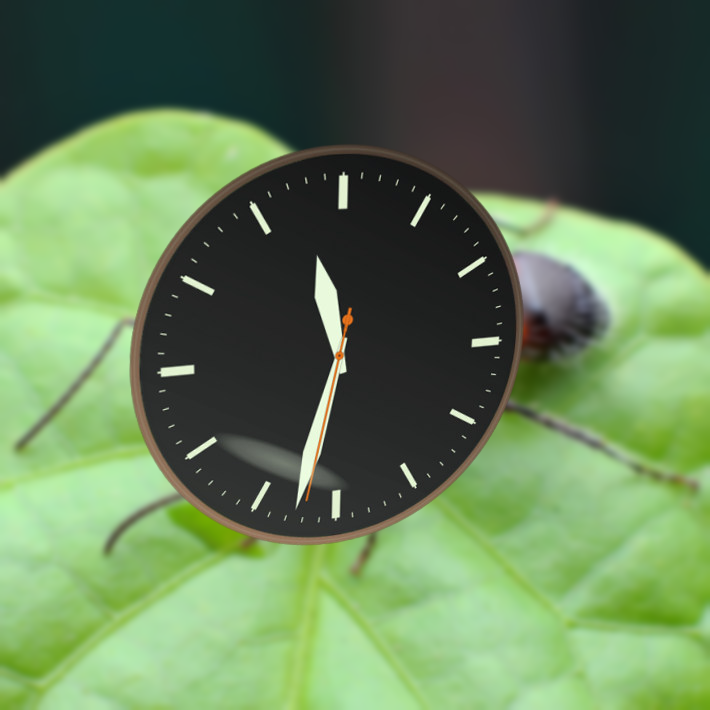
11:32:32
